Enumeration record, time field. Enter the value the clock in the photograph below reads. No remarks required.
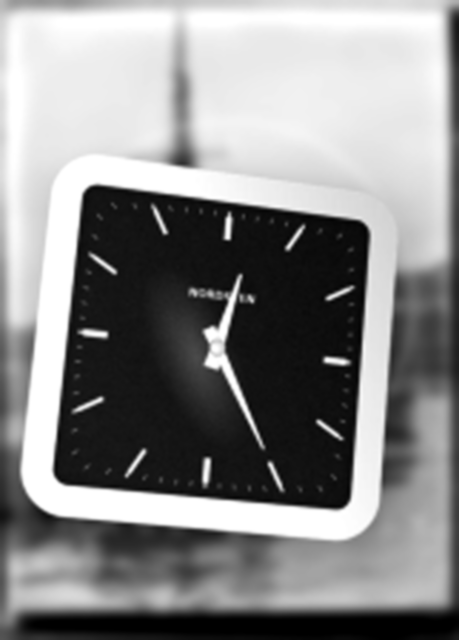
12:25
